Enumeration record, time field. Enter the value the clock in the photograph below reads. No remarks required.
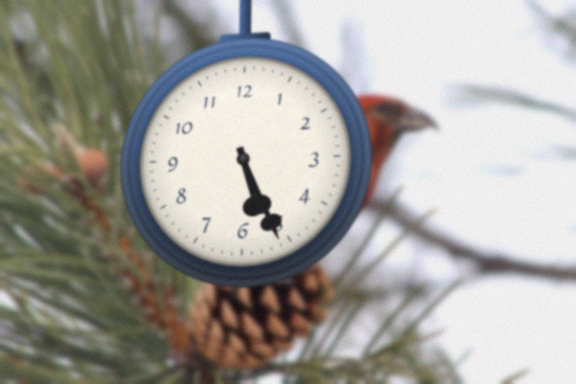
5:26
